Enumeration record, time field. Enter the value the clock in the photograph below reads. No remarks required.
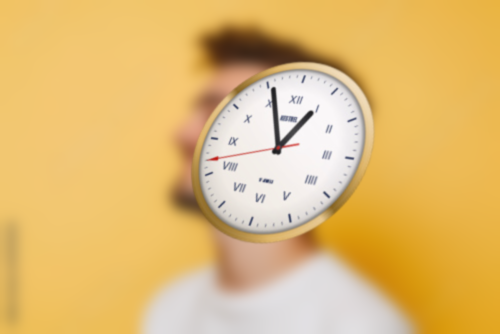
12:55:42
